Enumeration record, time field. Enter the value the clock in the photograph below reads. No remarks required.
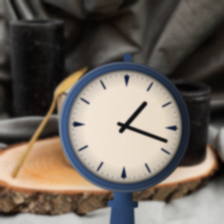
1:18
